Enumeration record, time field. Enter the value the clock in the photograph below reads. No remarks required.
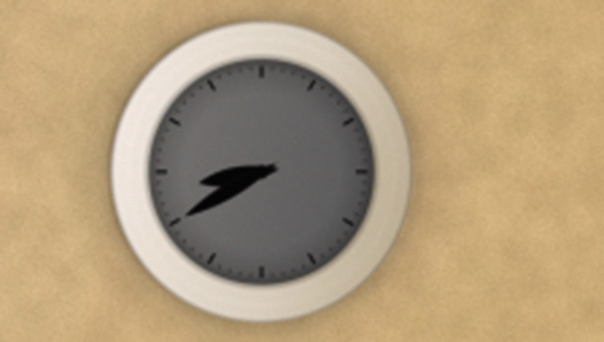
8:40
